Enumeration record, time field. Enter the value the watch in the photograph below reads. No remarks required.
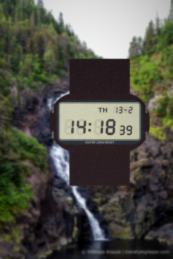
14:18:39
